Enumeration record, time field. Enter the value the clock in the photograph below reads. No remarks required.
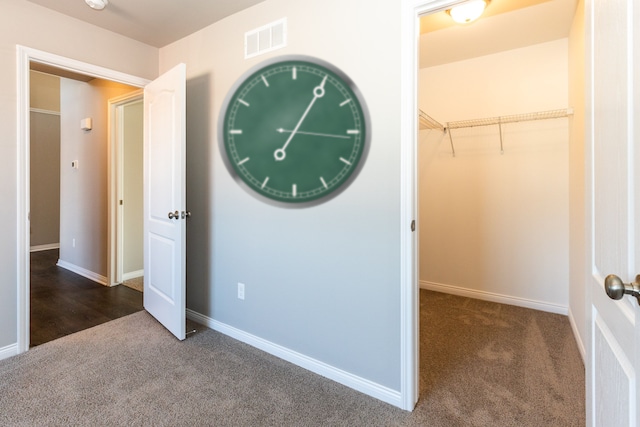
7:05:16
